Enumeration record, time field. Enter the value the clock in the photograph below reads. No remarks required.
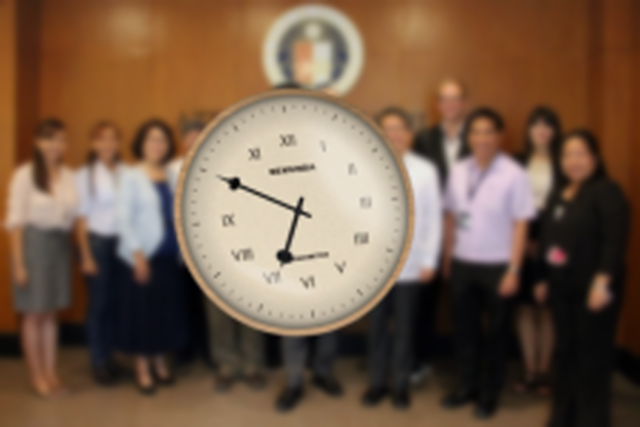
6:50
